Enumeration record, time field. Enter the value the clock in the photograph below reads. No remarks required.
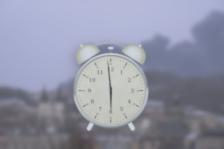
5:59
